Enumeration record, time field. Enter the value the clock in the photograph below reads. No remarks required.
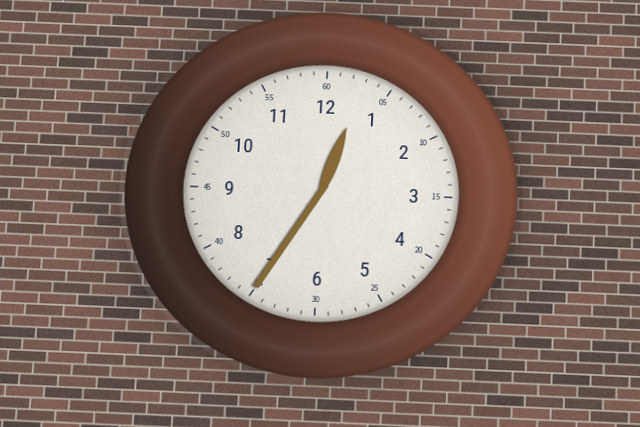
12:35
